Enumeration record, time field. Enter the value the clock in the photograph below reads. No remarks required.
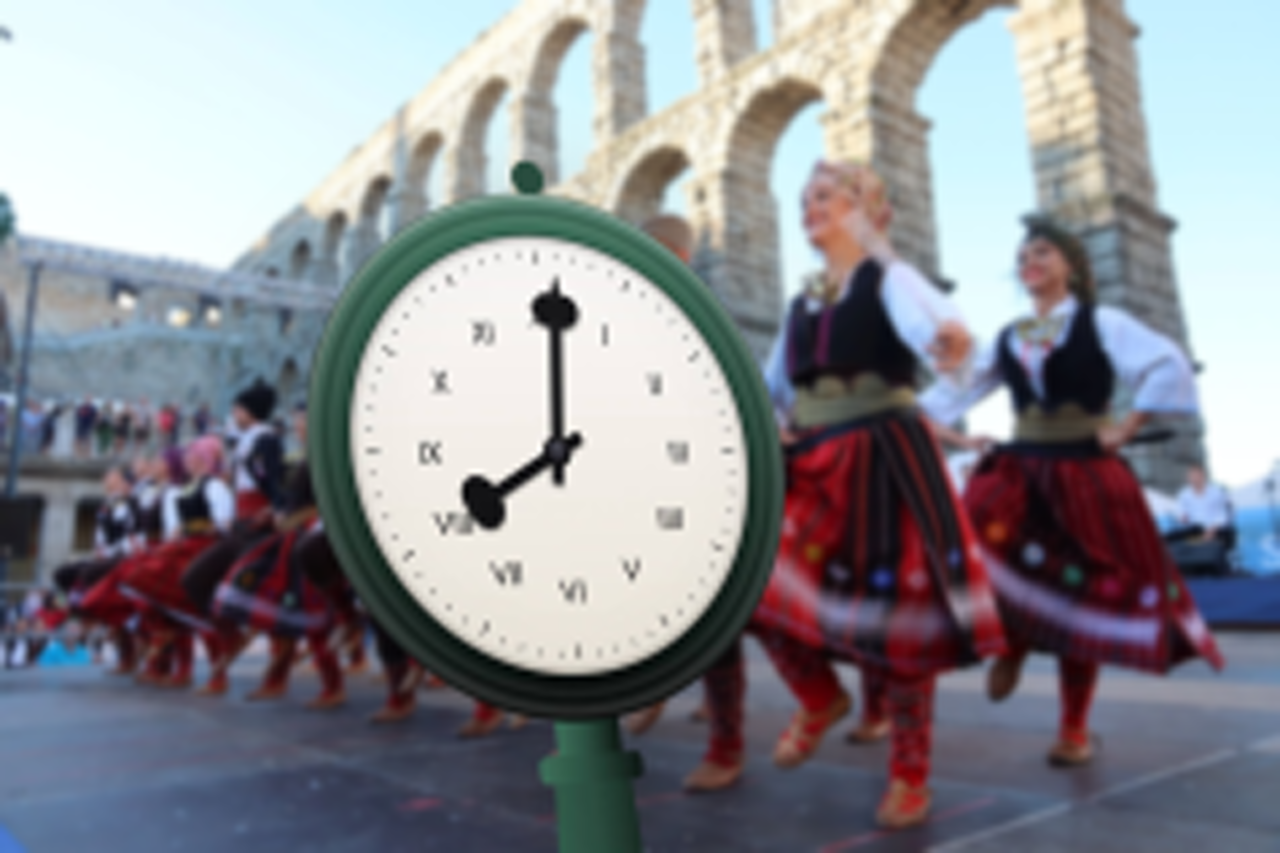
8:01
